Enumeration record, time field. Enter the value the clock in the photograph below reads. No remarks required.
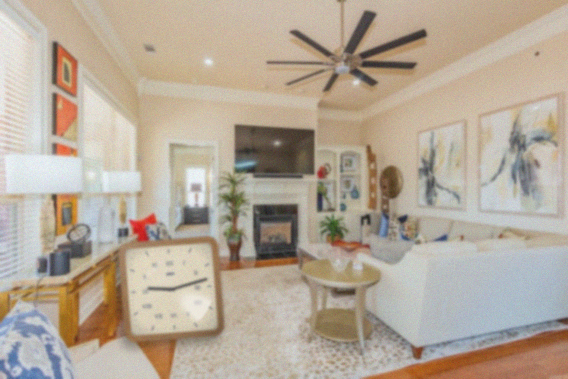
9:13
